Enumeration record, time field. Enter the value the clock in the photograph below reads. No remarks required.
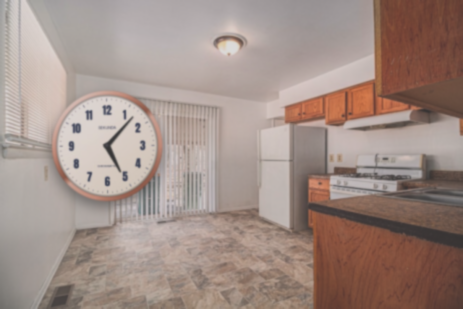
5:07
